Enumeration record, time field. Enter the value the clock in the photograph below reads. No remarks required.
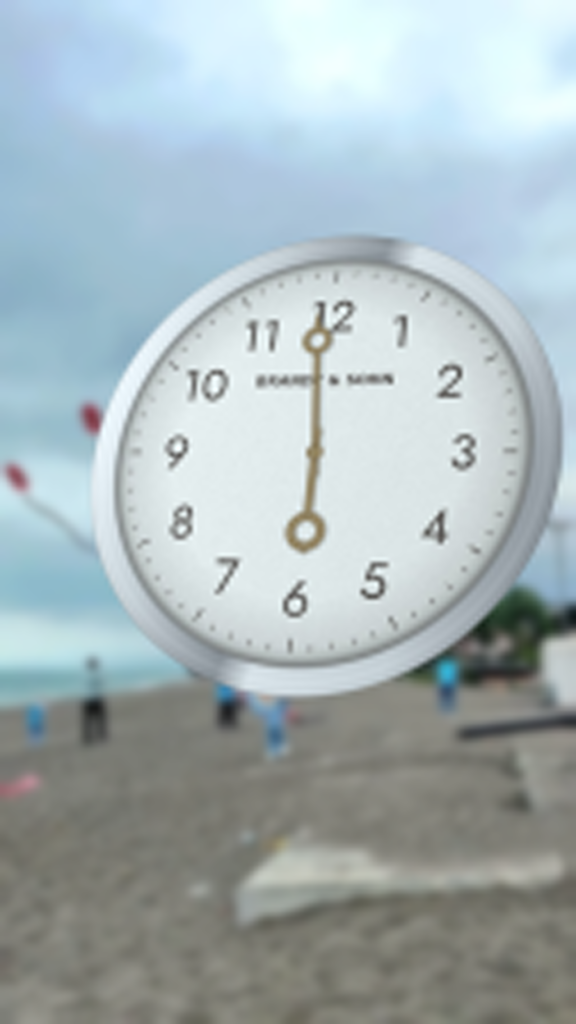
5:59
